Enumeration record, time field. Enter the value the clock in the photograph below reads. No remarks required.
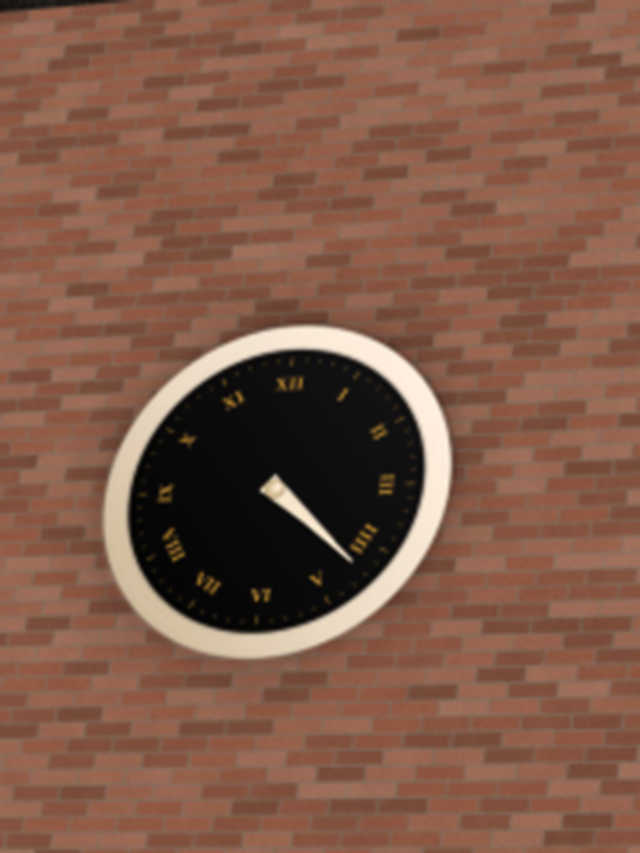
4:22
